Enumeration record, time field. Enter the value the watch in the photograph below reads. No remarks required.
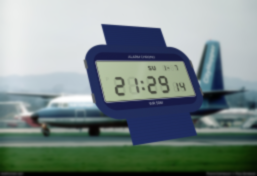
21:29:14
